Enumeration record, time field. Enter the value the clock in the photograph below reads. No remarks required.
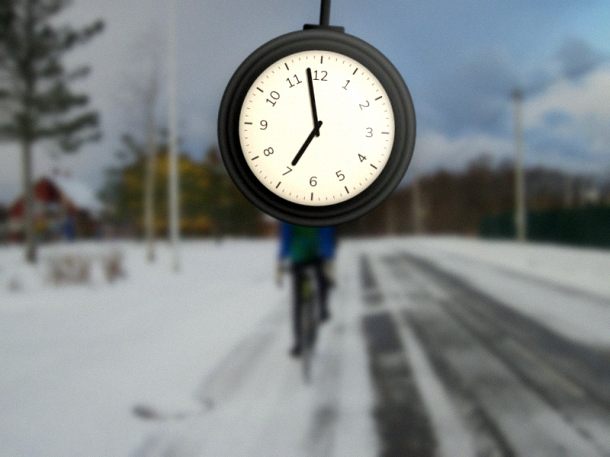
6:58
